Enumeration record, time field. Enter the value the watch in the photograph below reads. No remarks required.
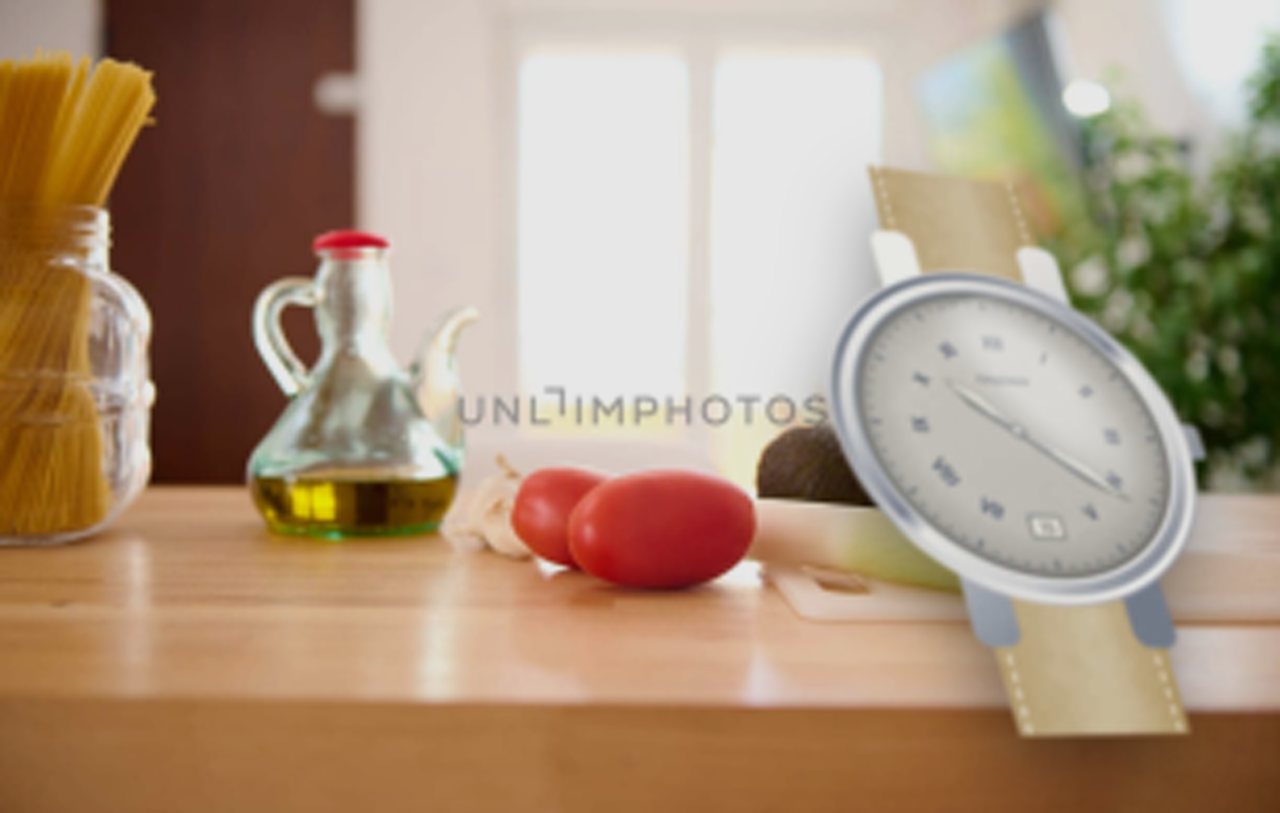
10:21
